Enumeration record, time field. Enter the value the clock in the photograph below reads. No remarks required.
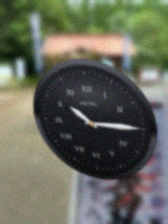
10:15
